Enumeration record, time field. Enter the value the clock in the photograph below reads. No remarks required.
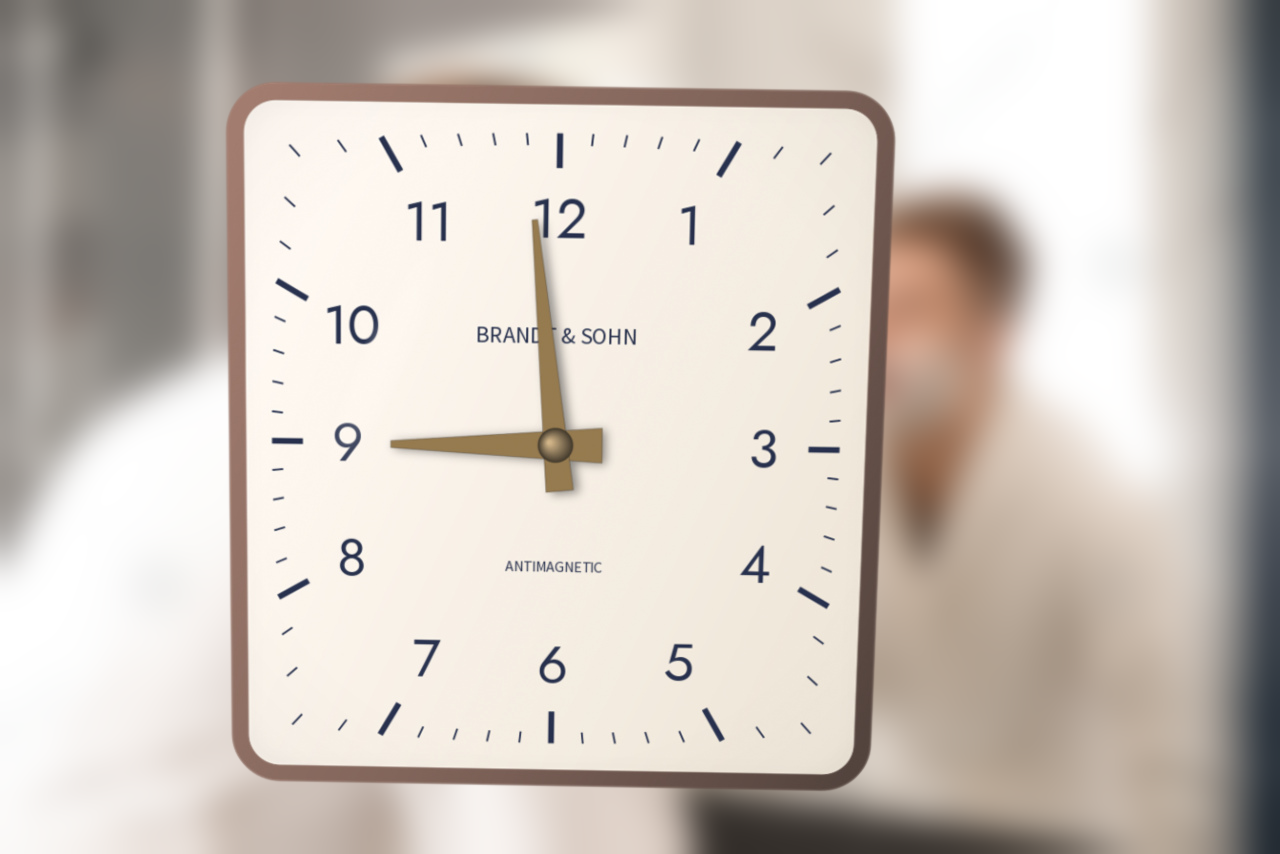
8:59
